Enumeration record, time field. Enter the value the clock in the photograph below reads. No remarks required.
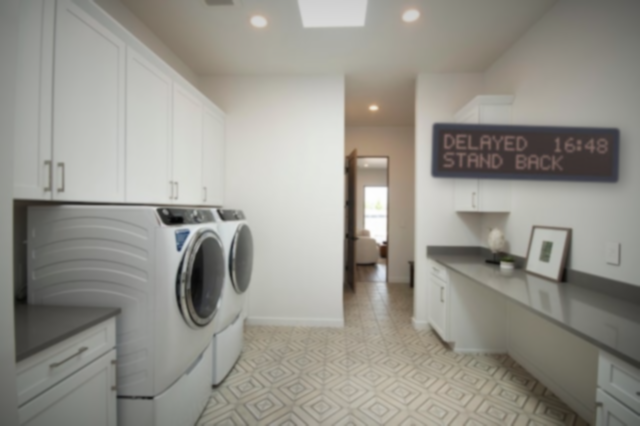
16:48
